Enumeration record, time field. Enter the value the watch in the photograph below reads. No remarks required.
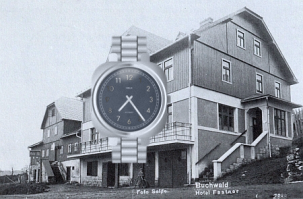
7:24
